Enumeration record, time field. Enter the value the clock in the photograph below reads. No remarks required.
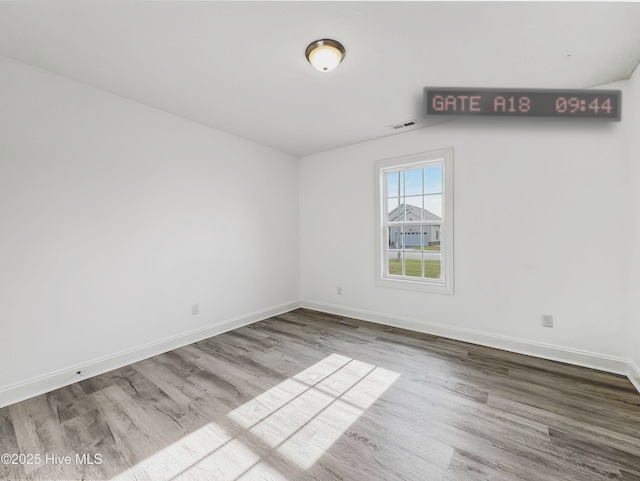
9:44
